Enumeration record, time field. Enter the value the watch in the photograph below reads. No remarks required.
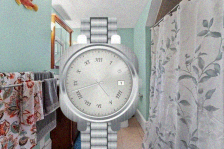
4:42
